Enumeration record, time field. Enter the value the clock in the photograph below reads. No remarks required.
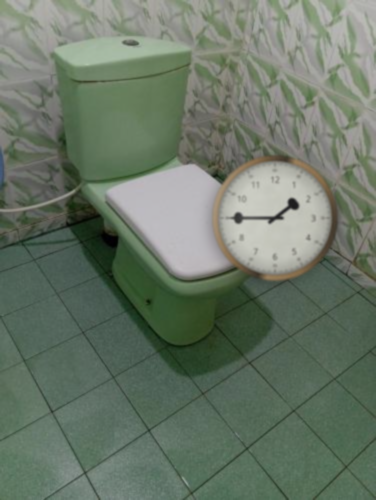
1:45
